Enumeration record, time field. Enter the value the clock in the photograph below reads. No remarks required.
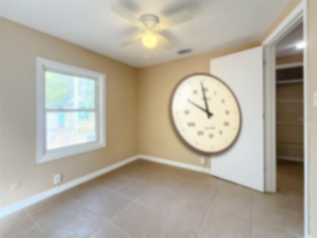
9:59
